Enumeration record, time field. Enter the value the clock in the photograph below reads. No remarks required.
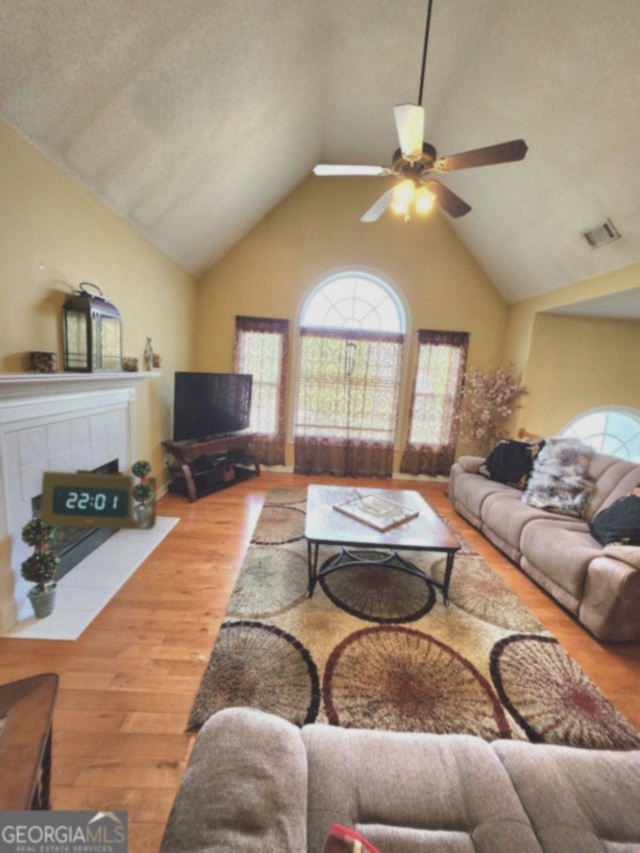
22:01
